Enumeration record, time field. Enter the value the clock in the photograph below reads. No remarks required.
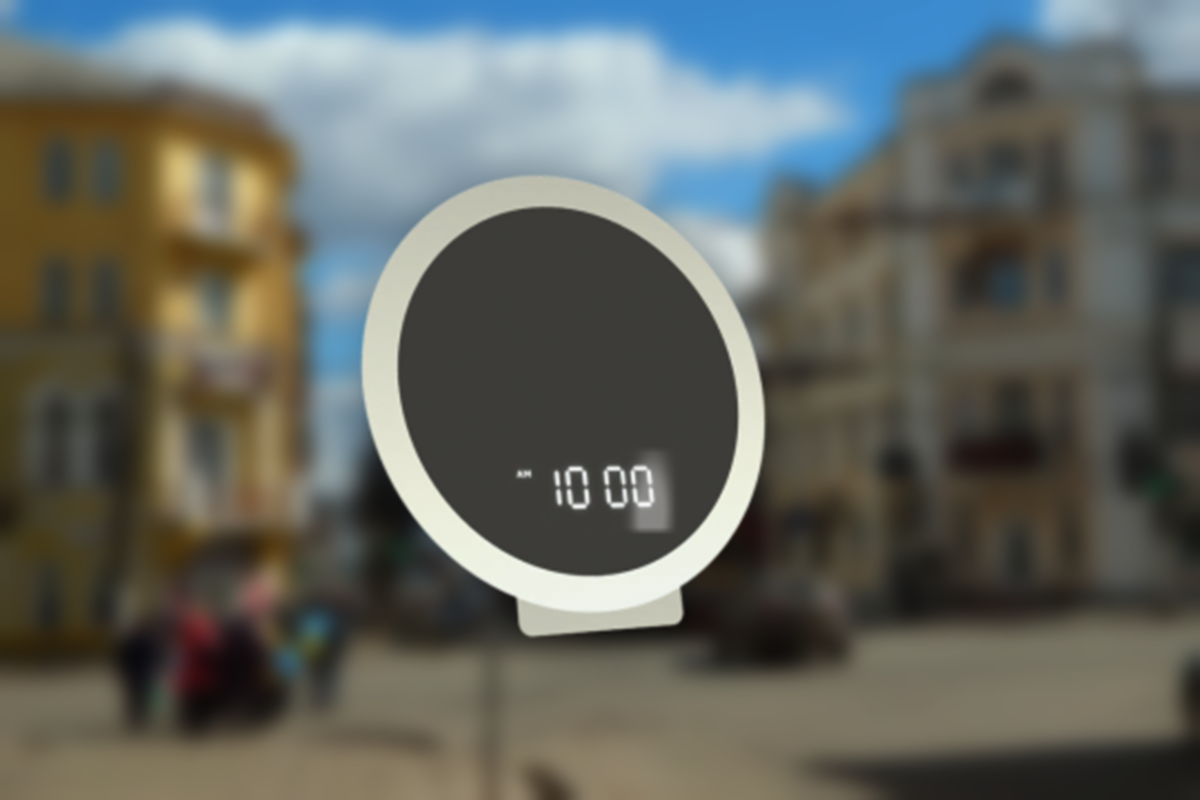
10:00
